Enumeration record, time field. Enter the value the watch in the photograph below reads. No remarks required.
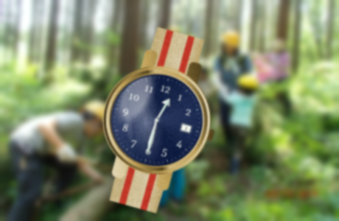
12:30
